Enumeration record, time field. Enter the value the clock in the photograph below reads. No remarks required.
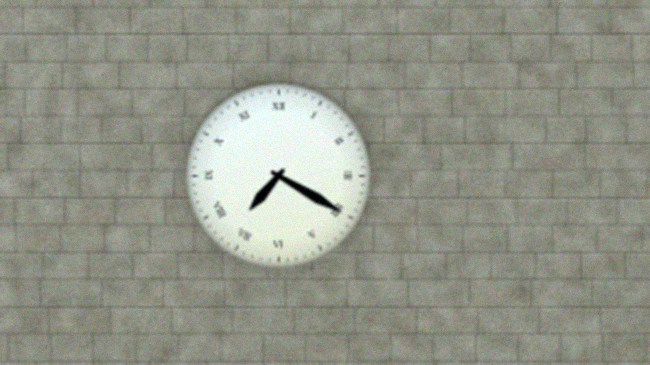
7:20
